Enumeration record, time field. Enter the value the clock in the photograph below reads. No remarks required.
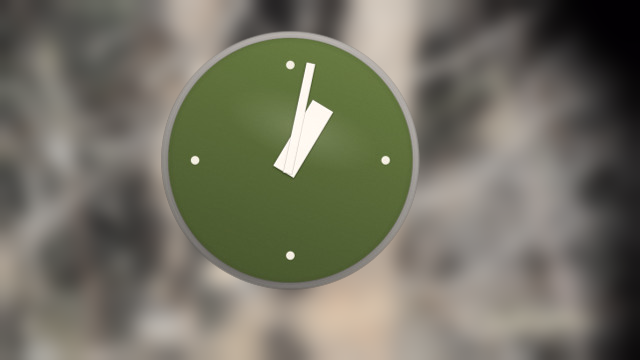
1:02
